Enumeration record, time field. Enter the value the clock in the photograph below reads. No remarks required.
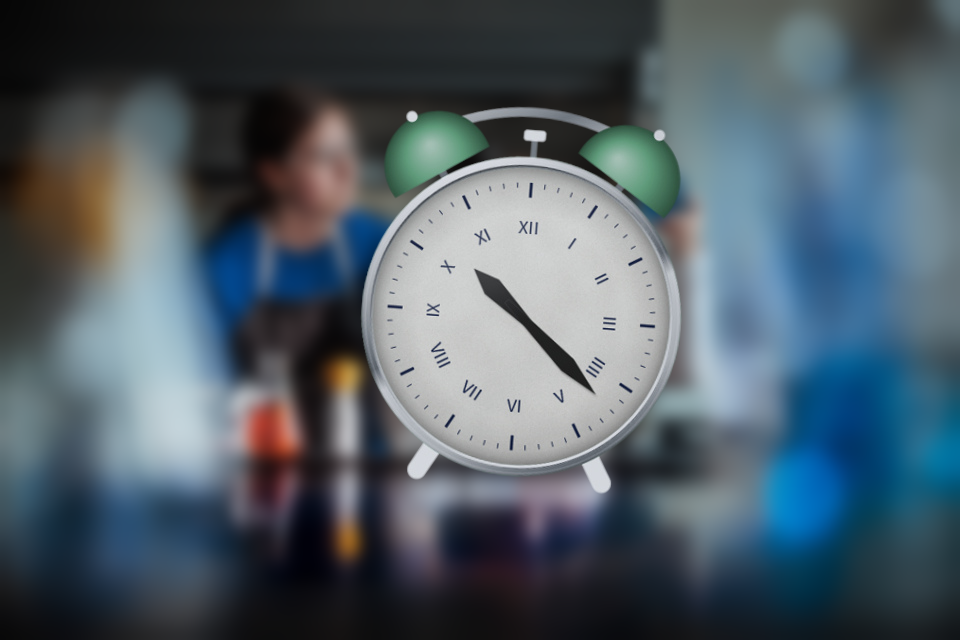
10:22
